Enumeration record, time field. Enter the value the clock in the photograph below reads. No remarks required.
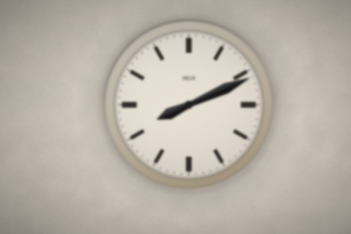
8:11
